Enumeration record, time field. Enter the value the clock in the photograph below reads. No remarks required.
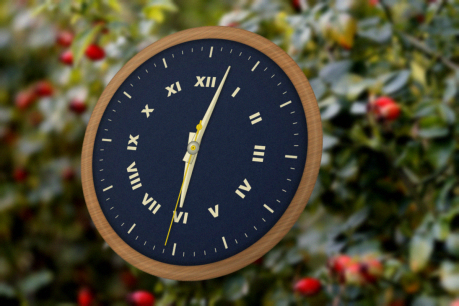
6:02:31
